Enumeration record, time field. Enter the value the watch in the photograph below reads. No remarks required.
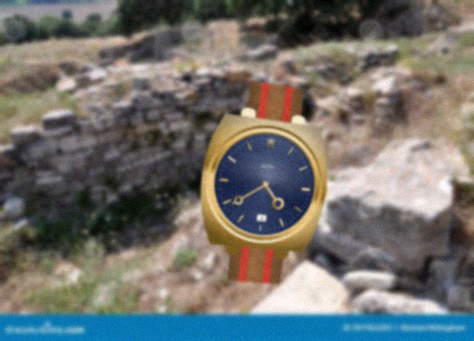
4:39
